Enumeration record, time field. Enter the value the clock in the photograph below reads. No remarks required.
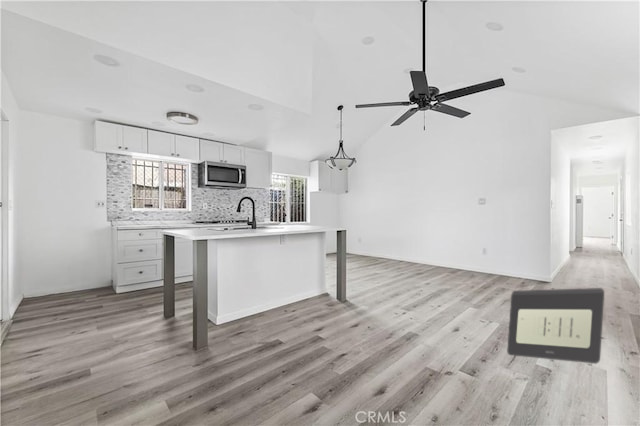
1:11
